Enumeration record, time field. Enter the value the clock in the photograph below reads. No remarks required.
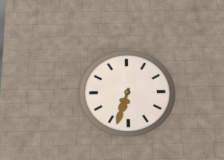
6:33
